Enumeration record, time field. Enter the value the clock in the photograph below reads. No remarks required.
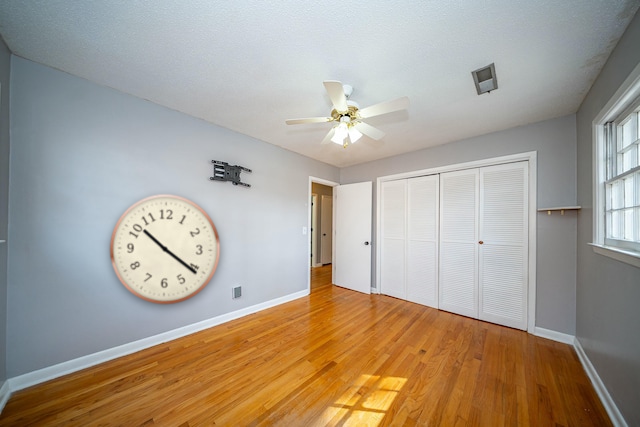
10:21
